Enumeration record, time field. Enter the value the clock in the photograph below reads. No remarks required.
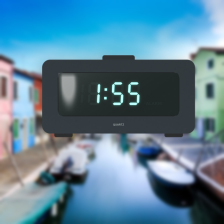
1:55
